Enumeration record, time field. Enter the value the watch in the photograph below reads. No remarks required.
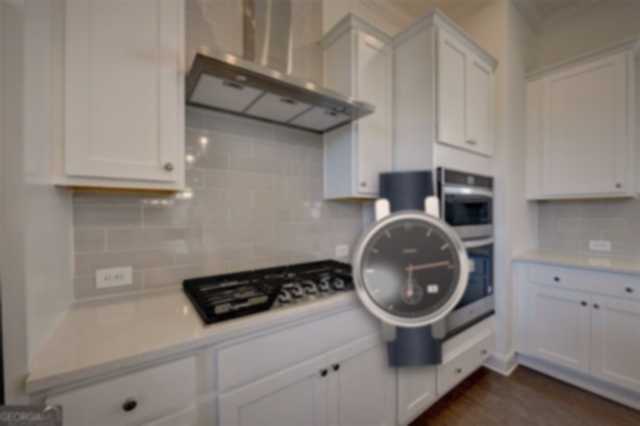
6:14
